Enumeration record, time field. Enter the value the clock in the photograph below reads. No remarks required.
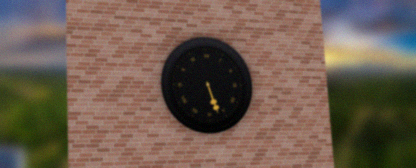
5:27
